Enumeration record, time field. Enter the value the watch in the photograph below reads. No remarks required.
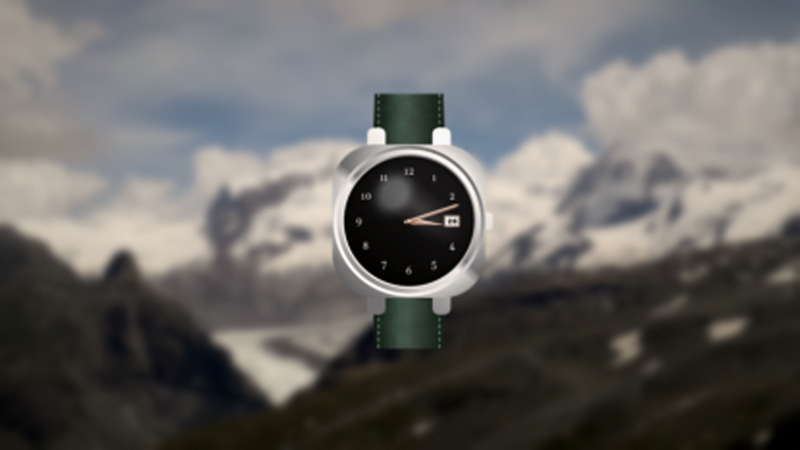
3:12
